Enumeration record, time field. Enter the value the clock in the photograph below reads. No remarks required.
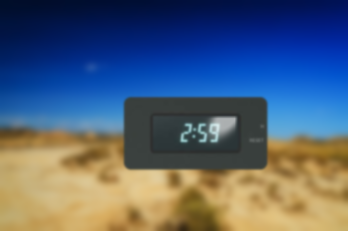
2:59
